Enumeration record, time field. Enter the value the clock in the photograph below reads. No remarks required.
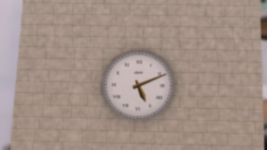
5:11
